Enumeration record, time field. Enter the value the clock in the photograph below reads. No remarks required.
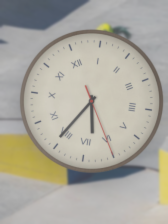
6:40:30
